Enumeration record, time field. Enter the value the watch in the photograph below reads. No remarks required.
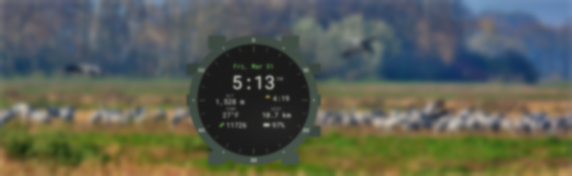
5:13
